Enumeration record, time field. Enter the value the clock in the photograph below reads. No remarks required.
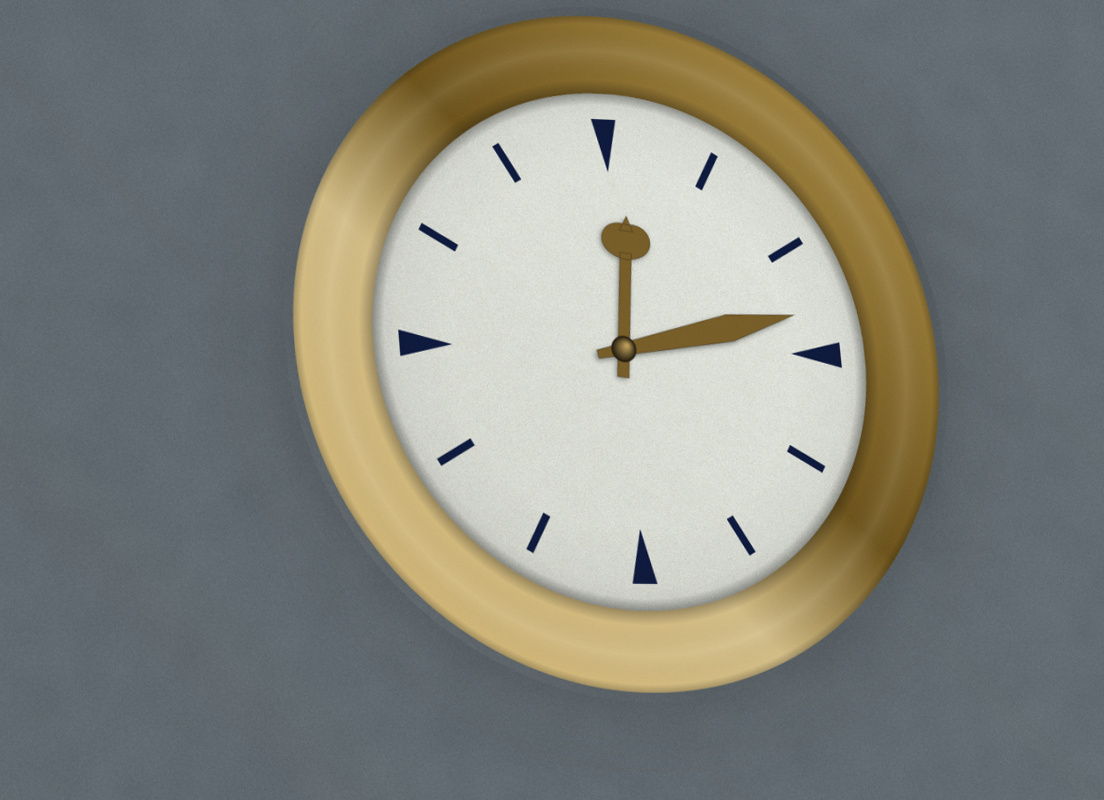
12:13
